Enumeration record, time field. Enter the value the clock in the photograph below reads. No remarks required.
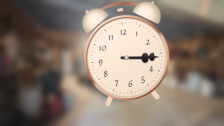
3:16
